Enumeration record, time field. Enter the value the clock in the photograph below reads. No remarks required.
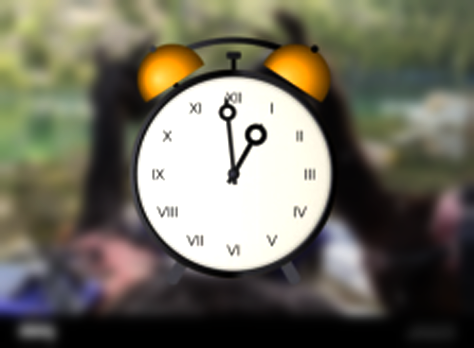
12:59
